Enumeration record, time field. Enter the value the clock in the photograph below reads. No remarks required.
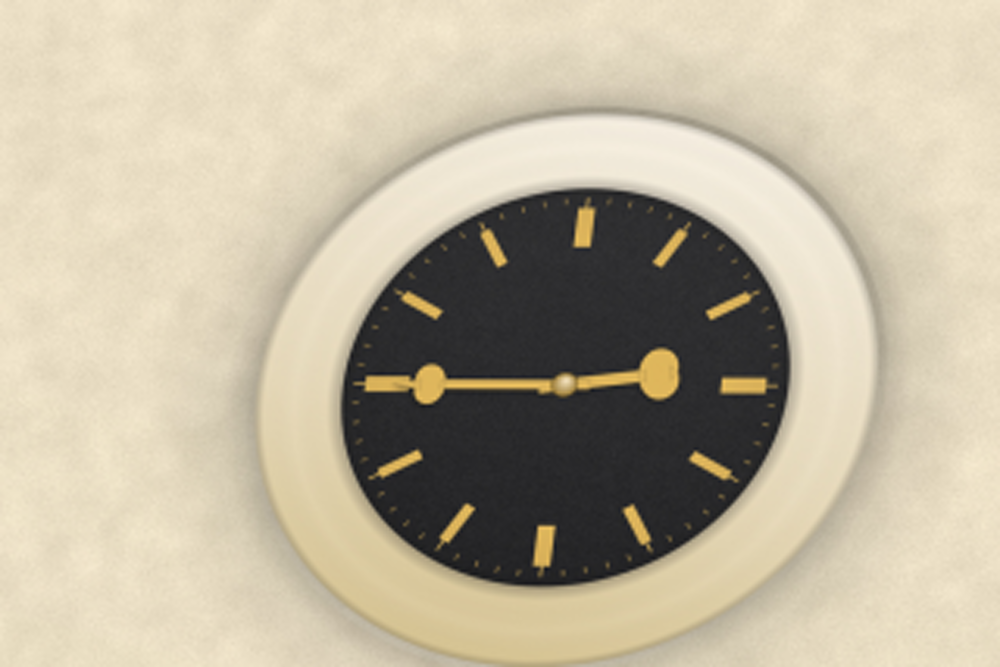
2:45
